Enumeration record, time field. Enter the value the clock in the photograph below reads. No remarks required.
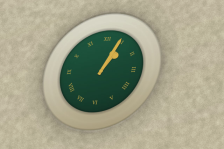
1:04
